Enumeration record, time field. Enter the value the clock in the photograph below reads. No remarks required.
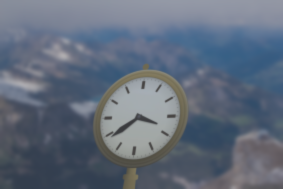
3:39
